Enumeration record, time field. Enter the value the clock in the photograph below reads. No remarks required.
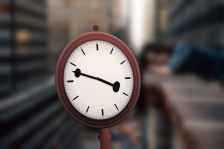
3:48
